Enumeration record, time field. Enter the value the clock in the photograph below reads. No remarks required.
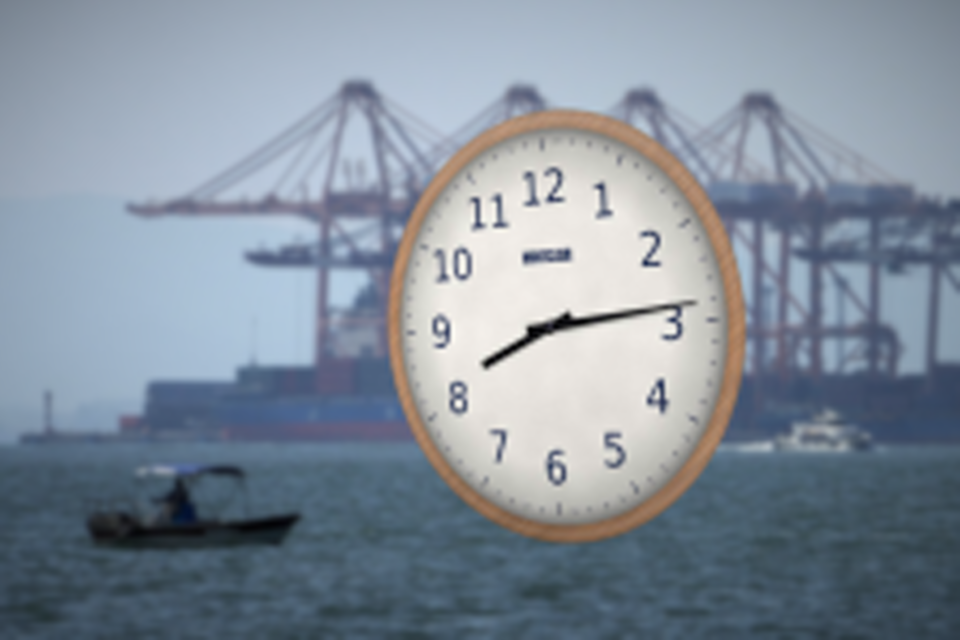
8:14
